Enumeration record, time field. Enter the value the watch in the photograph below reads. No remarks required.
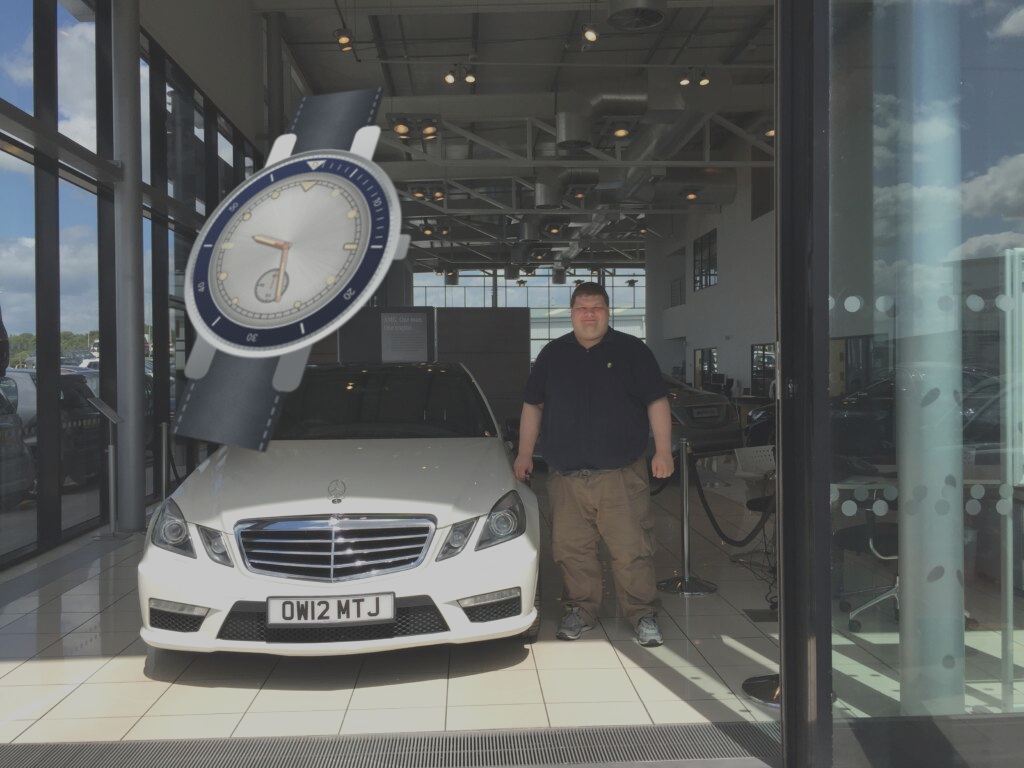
9:28
